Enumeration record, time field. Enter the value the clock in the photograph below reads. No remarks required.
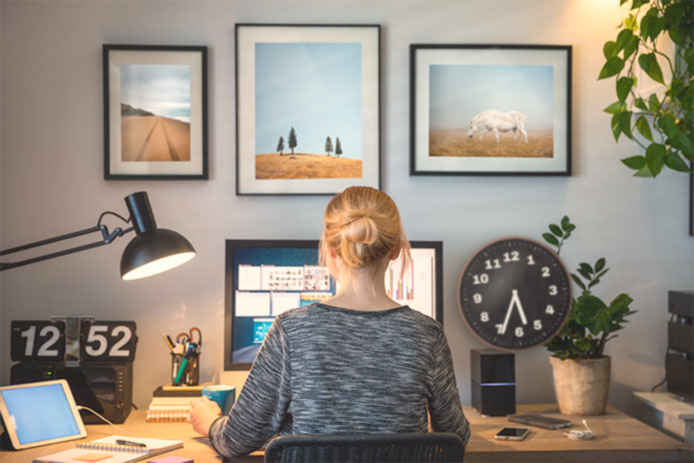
5:34
